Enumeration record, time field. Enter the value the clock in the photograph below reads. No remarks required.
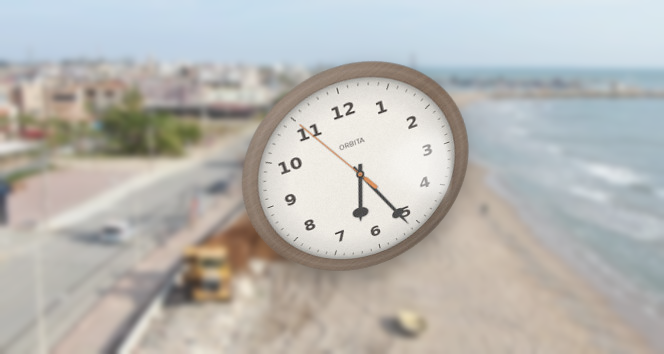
6:25:55
